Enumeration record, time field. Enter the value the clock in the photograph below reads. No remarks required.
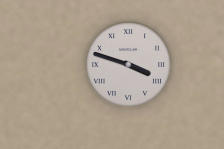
3:48
